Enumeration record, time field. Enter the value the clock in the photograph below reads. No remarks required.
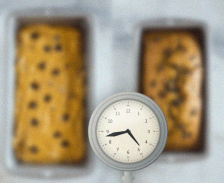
4:43
